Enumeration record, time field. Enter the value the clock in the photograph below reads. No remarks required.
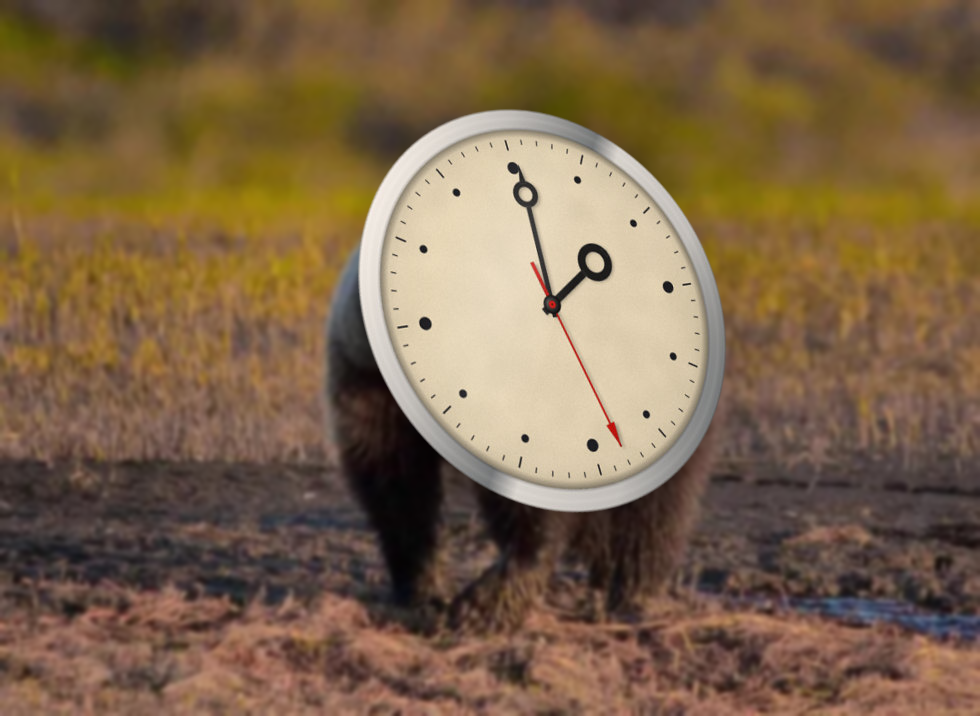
2:00:28
